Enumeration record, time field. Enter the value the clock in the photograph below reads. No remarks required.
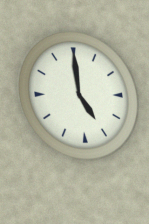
5:00
